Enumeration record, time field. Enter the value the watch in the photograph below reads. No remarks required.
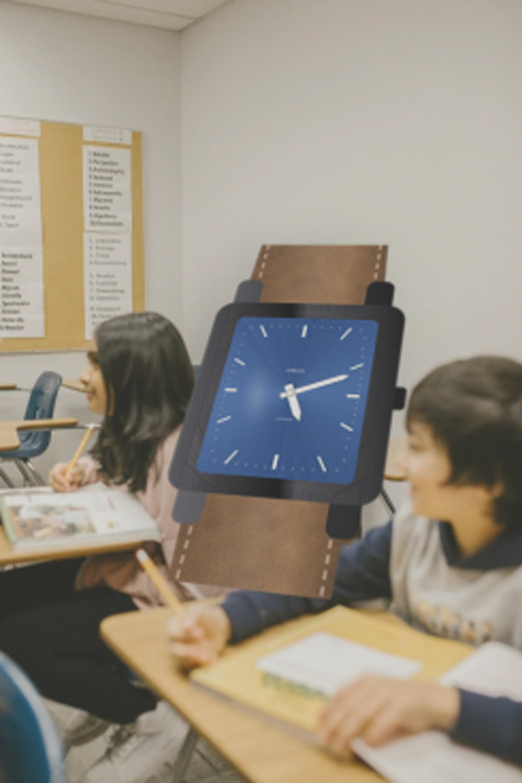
5:11
